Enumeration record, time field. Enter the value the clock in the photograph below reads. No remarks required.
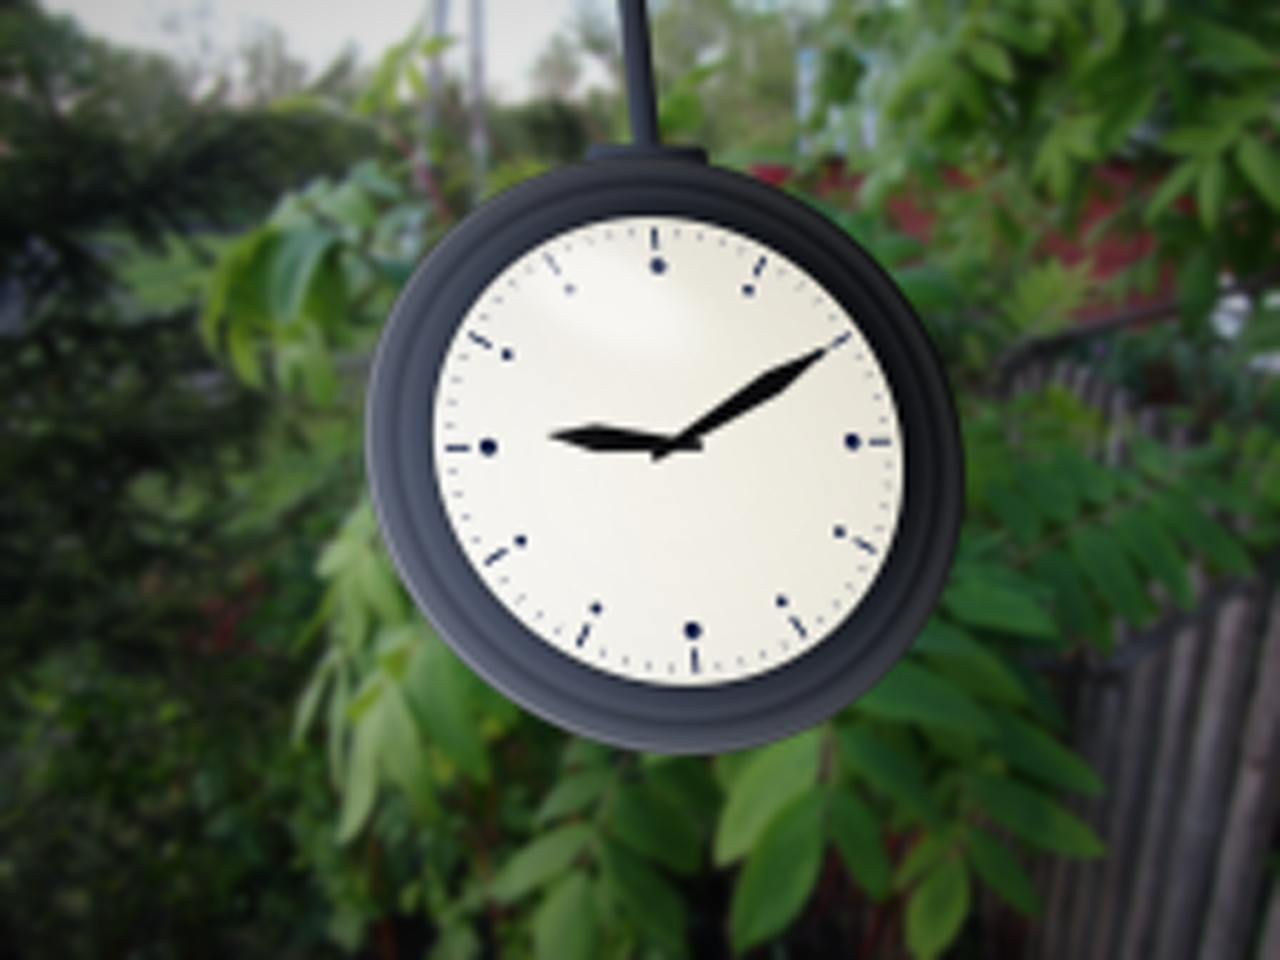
9:10
